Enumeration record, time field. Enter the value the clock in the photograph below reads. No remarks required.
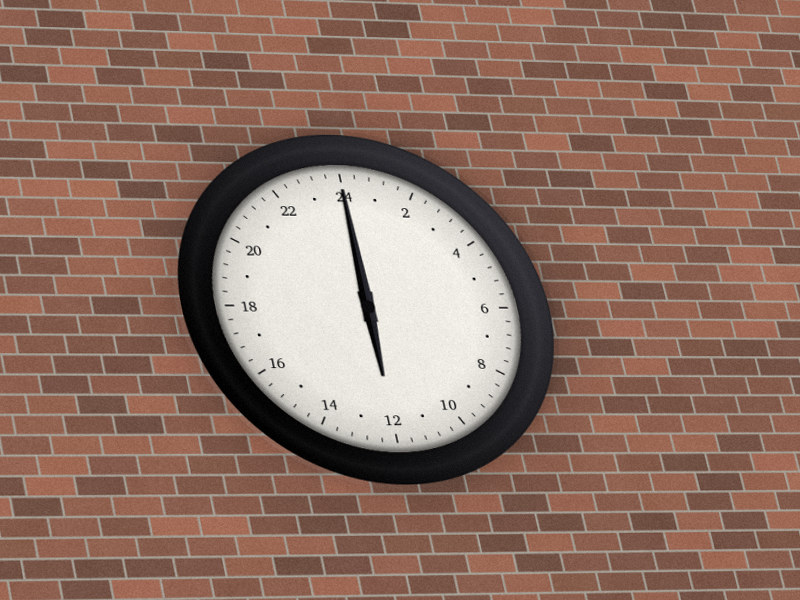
12:00
